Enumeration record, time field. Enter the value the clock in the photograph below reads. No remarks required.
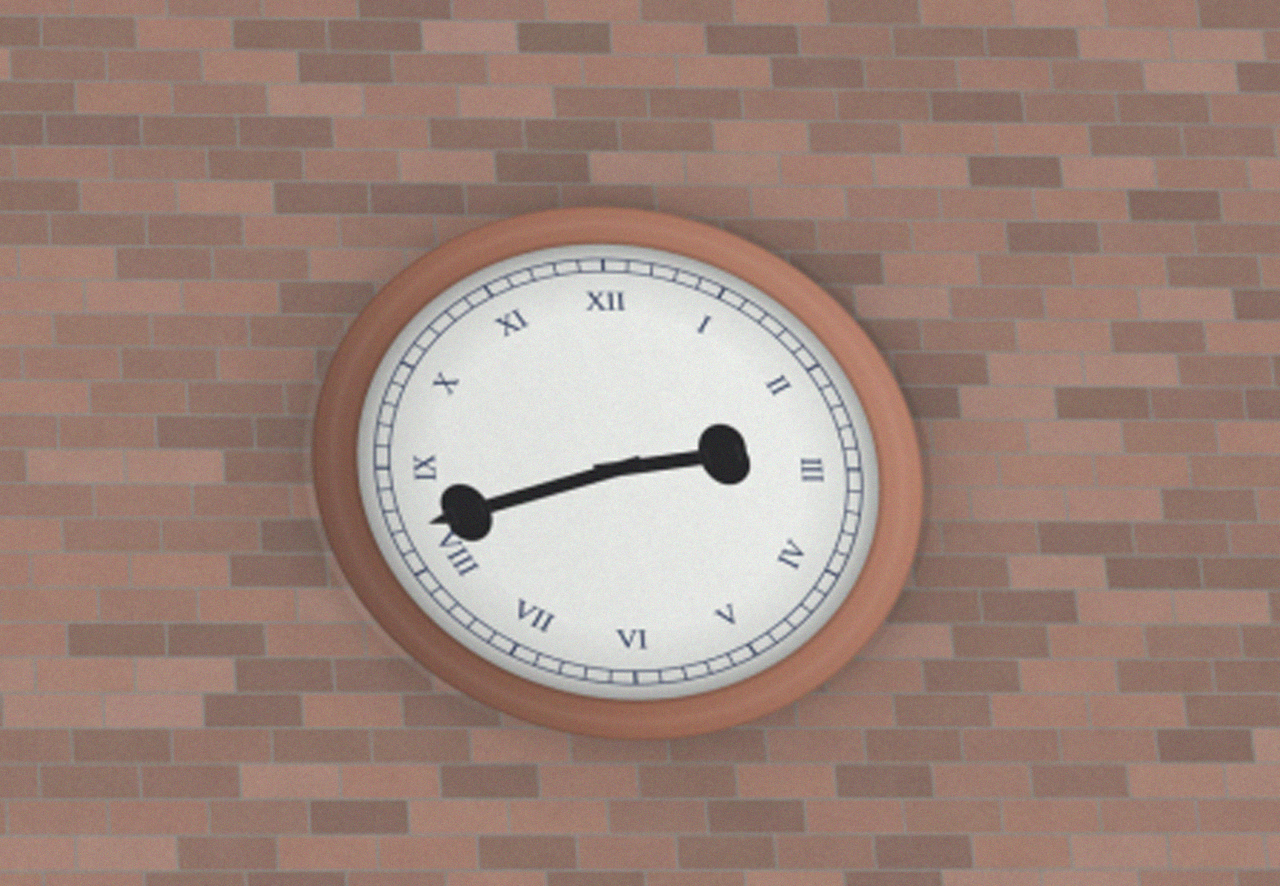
2:42
